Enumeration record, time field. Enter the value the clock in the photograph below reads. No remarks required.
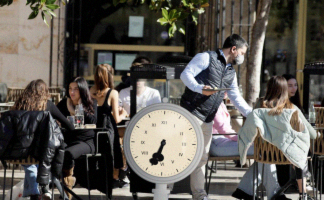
6:34
